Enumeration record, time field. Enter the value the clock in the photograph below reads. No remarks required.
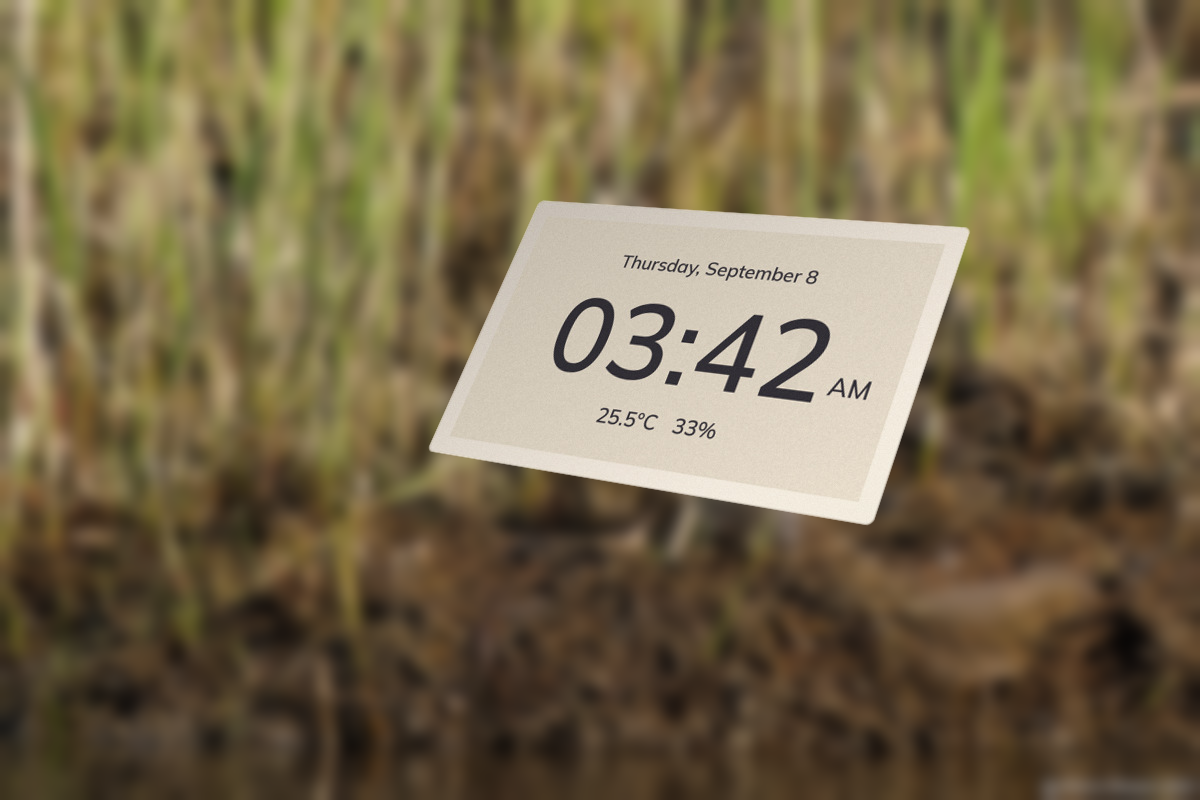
3:42
